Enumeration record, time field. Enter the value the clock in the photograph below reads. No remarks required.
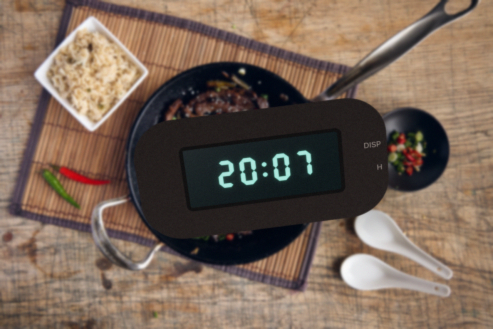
20:07
